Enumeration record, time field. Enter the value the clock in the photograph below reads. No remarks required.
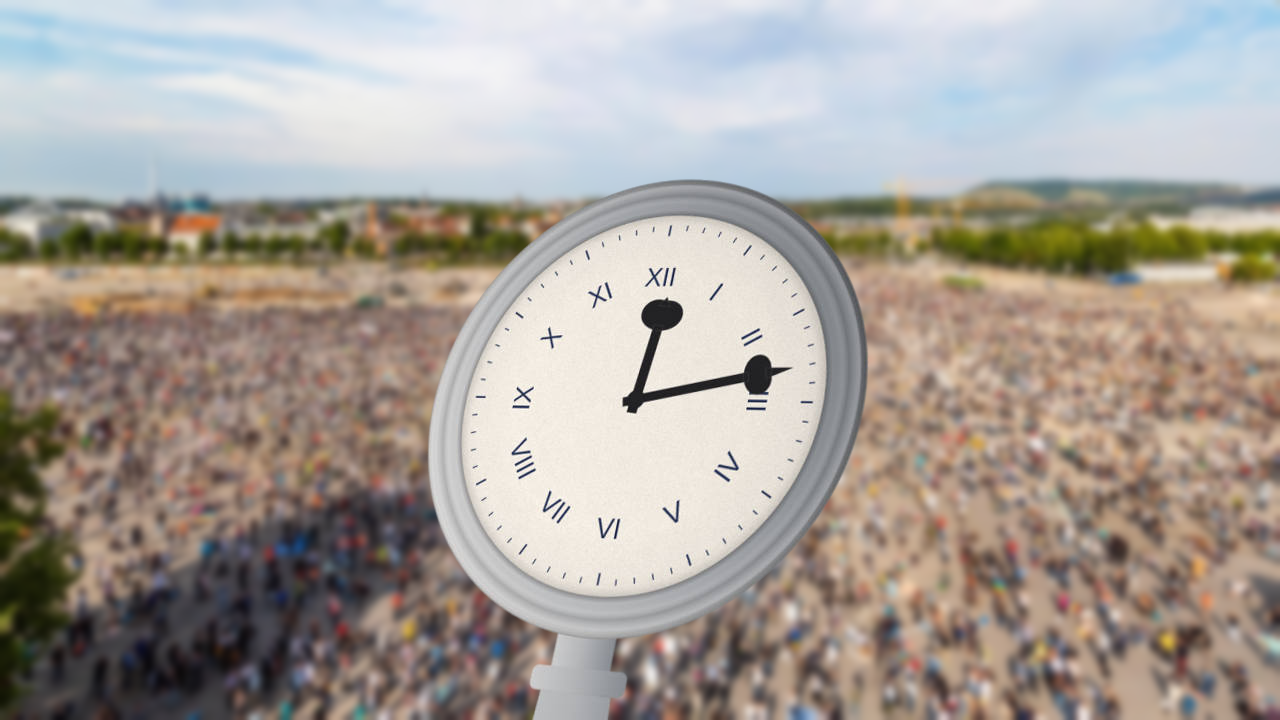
12:13
